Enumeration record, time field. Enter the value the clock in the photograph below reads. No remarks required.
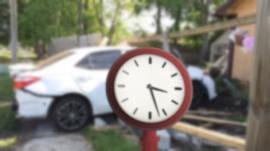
3:27
